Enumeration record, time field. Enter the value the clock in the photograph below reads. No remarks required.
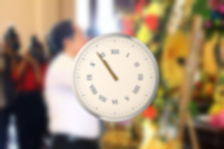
10:54
